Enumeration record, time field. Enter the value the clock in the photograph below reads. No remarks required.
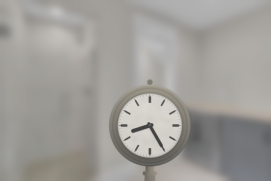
8:25
